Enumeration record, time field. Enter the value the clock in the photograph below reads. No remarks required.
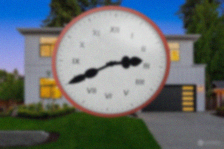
2:40
